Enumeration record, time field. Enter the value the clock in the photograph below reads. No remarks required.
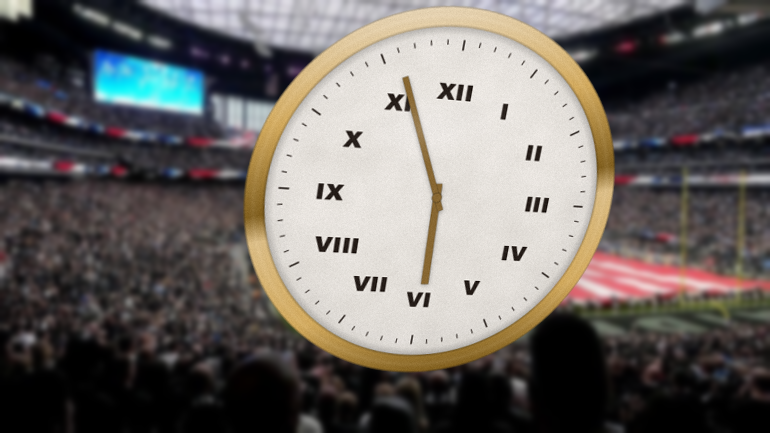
5:56
